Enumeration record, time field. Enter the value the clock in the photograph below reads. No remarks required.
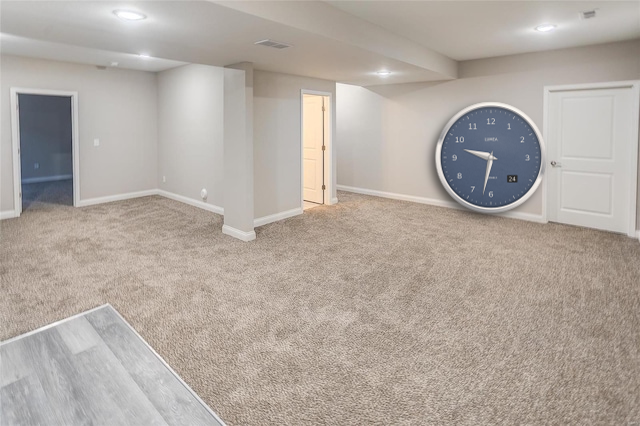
9:32
